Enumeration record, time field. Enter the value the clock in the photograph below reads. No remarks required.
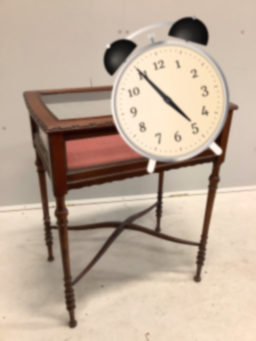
4:55
